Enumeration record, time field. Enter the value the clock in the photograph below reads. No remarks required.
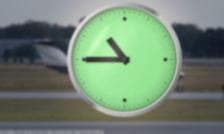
10:45
